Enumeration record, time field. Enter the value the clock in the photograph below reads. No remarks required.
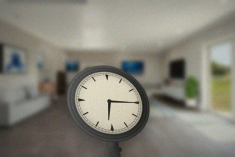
6:15
